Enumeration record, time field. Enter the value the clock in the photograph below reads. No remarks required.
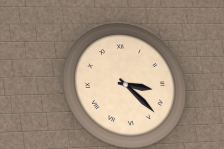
3:23
